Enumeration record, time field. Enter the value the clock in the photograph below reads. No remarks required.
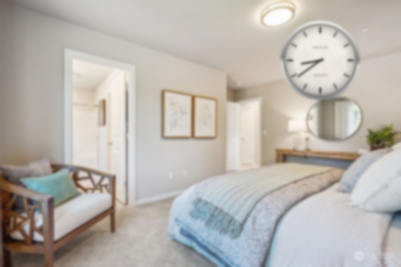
8:39
